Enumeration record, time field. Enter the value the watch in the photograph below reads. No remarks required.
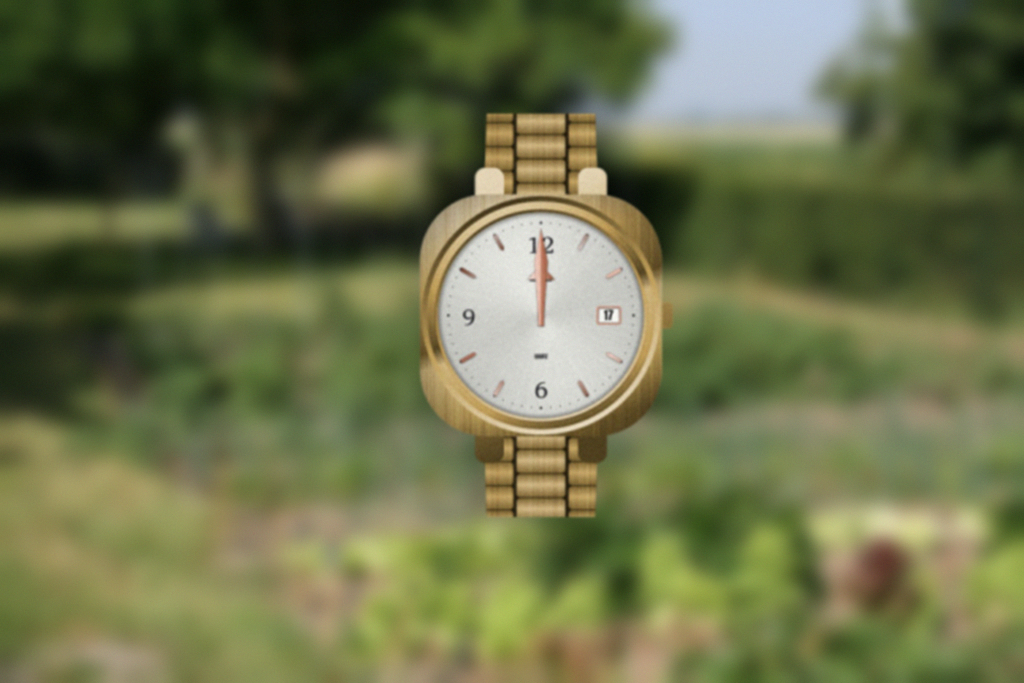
12:00
